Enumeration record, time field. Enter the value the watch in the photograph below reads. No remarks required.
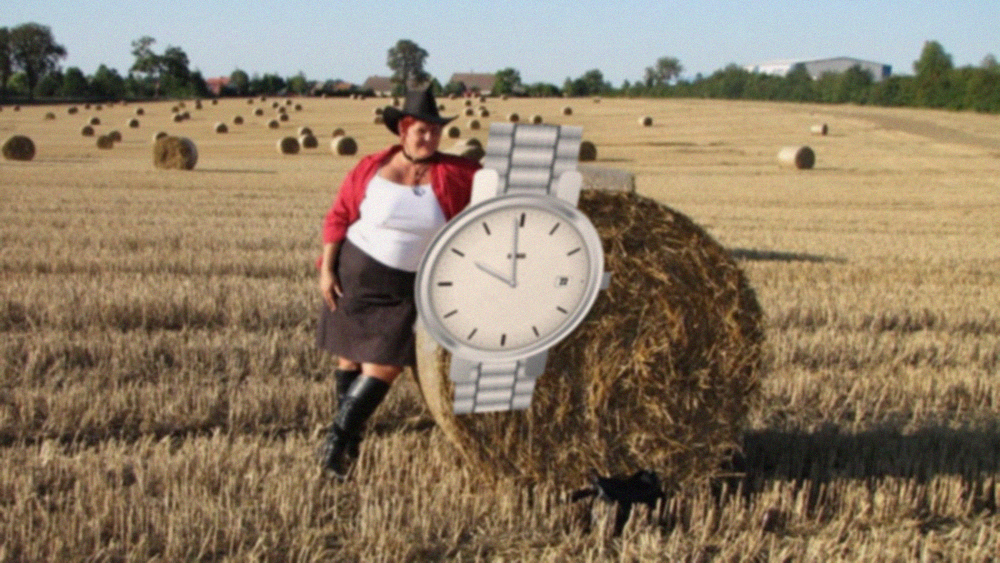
9:59
